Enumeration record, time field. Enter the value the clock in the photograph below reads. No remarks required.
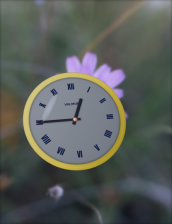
12:45
